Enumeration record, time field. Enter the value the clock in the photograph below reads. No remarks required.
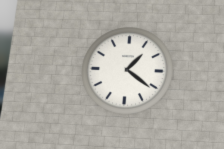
1:21
